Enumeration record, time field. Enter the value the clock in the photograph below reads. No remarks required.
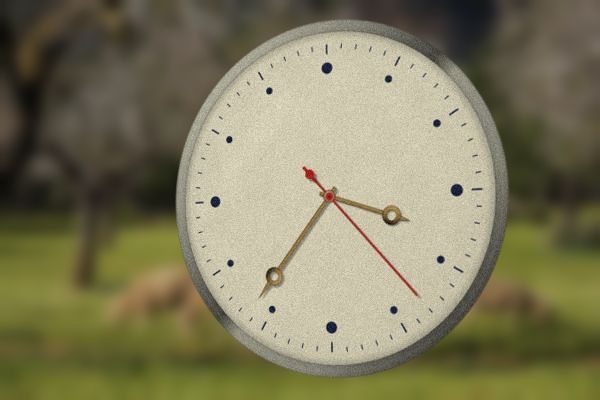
3:36:23
